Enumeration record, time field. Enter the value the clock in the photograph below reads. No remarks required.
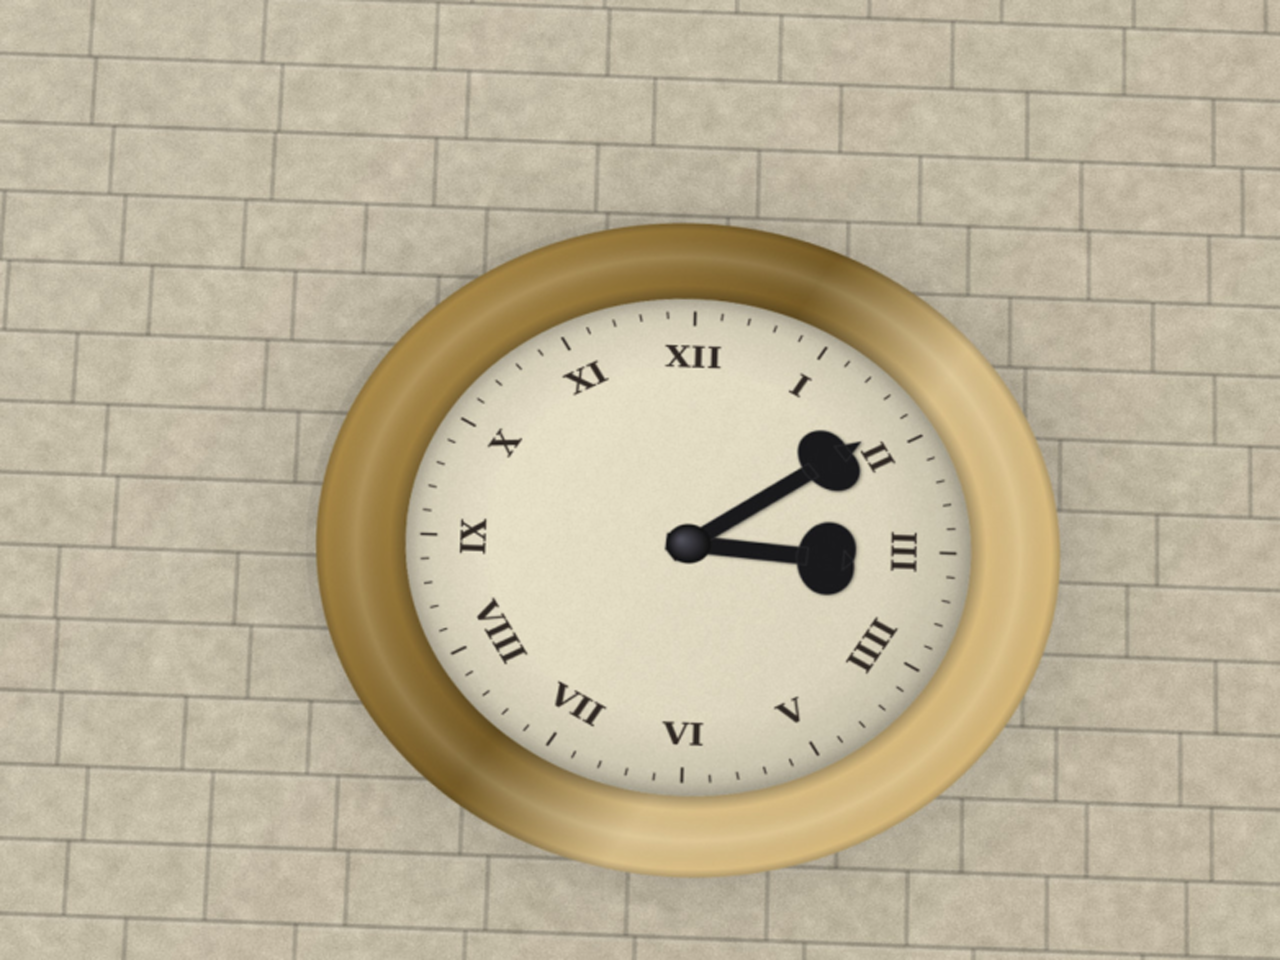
3:09
